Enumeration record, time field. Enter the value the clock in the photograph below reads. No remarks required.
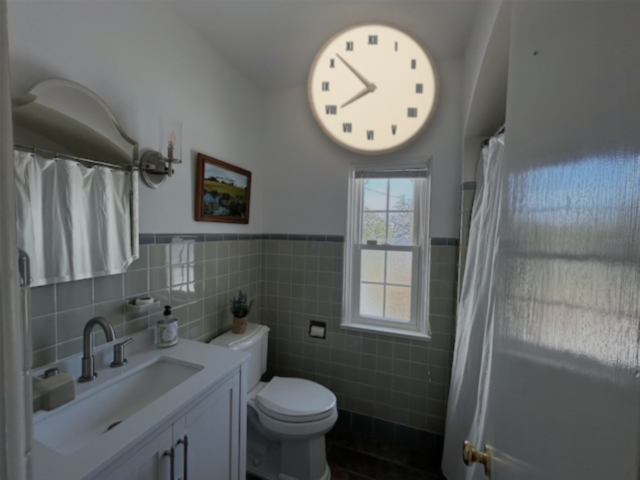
7:52
